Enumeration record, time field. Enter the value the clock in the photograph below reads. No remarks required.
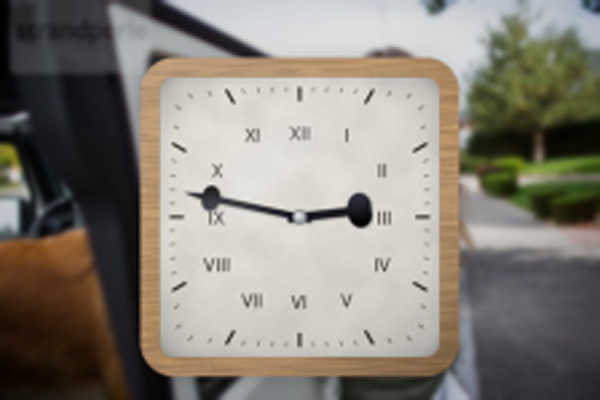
2:47
